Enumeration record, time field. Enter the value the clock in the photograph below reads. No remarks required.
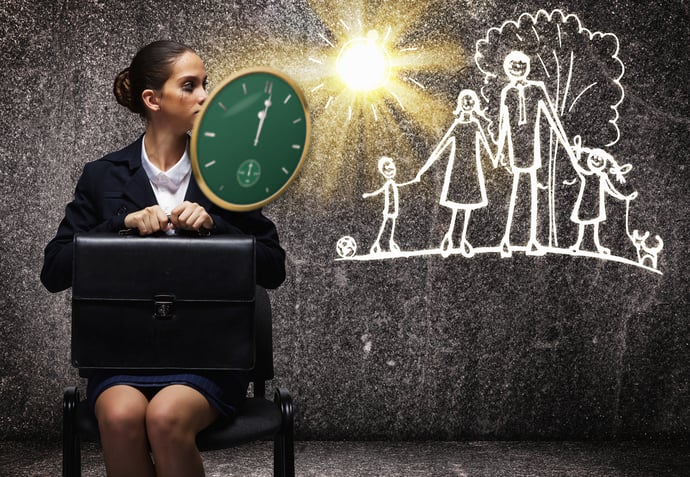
12:01
